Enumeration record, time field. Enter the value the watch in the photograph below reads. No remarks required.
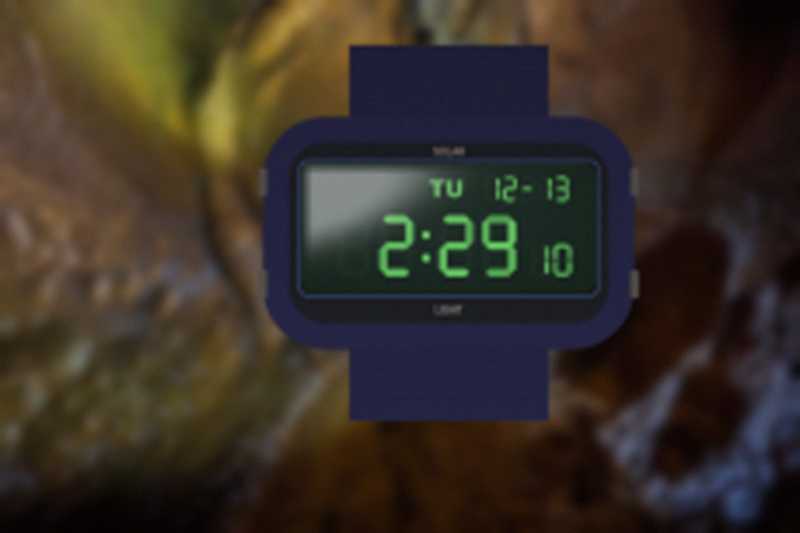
2:29:10
